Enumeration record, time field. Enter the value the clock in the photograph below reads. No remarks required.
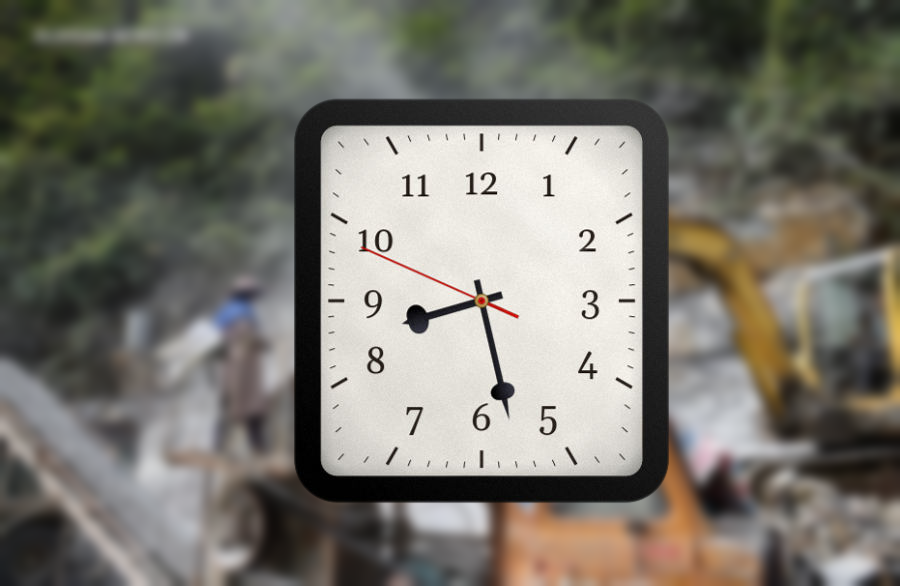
8:27:49
